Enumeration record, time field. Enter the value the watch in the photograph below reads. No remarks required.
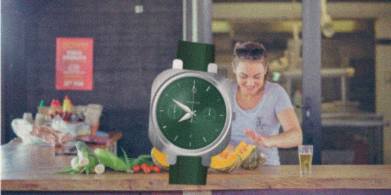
7:50
